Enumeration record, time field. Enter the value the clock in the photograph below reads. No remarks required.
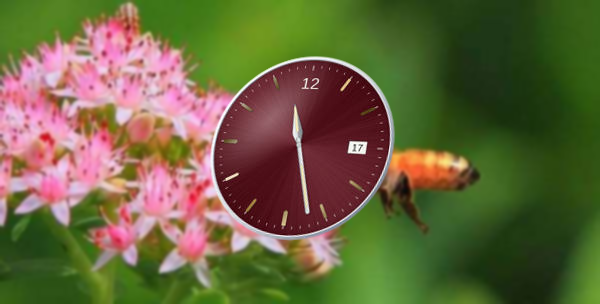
11:27
